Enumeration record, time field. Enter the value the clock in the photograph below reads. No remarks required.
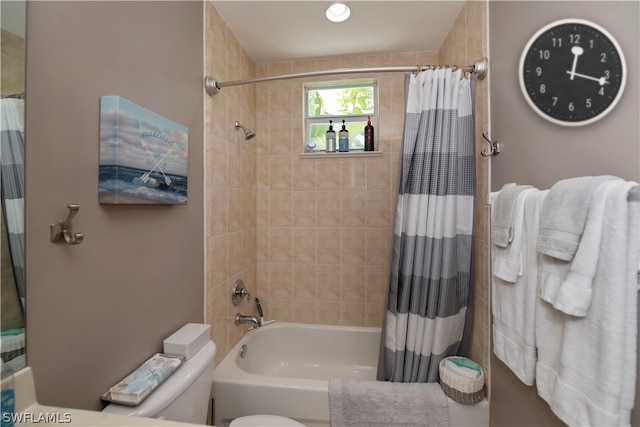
12:17
